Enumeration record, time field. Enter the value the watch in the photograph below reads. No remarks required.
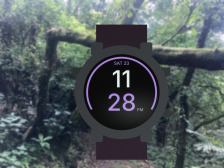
11:28
